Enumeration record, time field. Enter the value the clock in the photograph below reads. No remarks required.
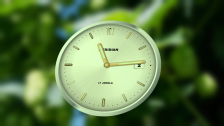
11:14
